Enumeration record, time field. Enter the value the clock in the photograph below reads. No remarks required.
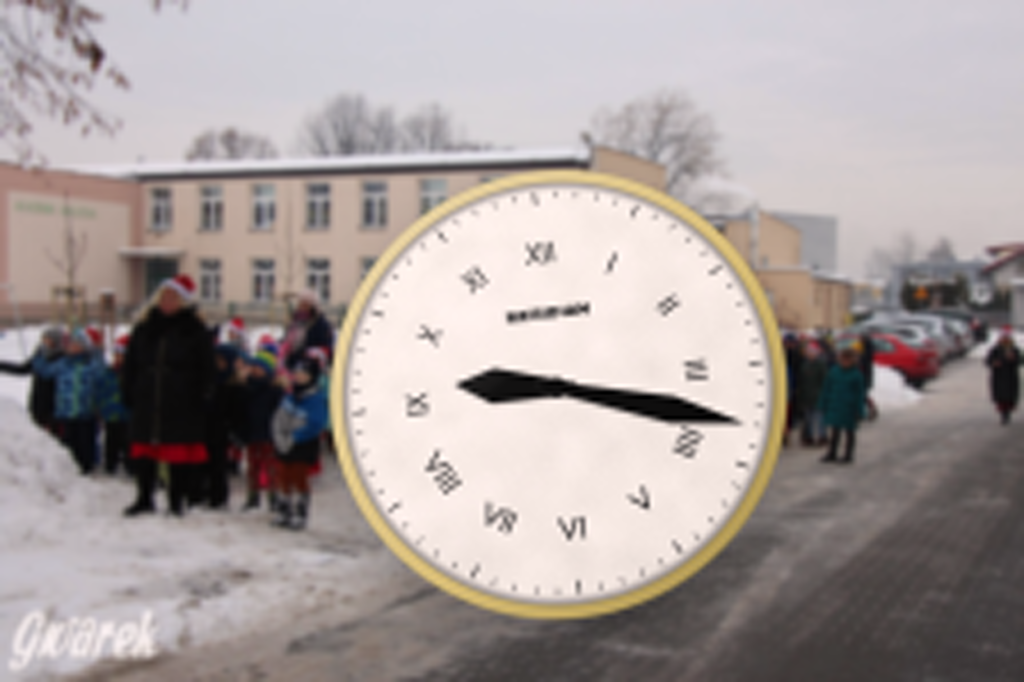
9:18
